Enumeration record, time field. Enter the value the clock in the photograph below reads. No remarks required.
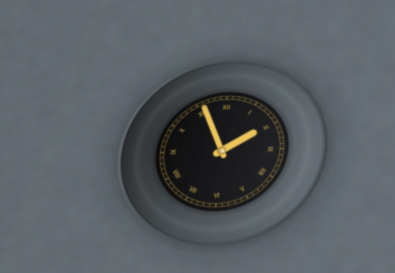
1:56
